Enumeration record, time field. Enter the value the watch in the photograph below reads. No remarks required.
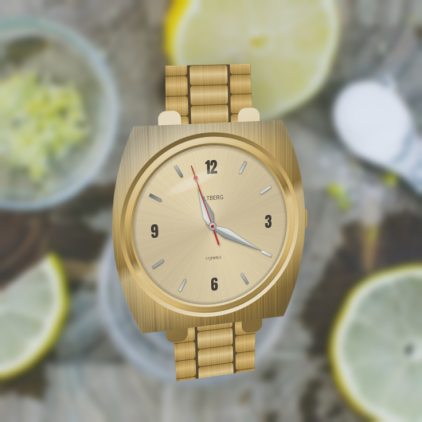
11:19:57
